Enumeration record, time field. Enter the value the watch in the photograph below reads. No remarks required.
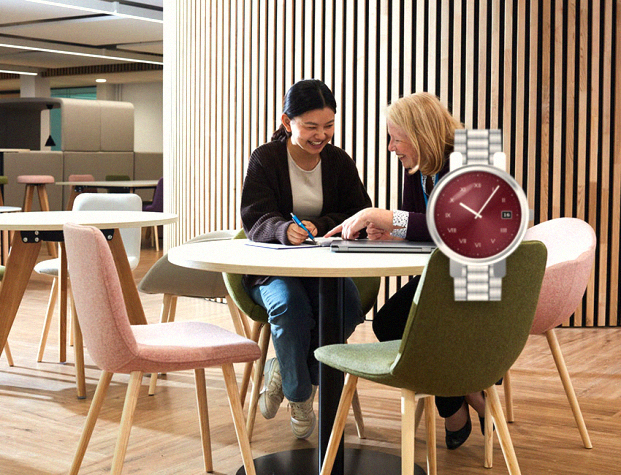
10:06
